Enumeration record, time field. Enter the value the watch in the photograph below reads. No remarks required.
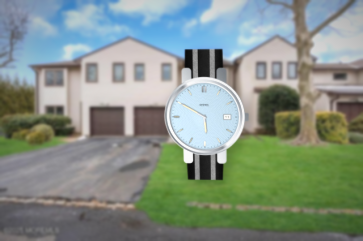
5:50
